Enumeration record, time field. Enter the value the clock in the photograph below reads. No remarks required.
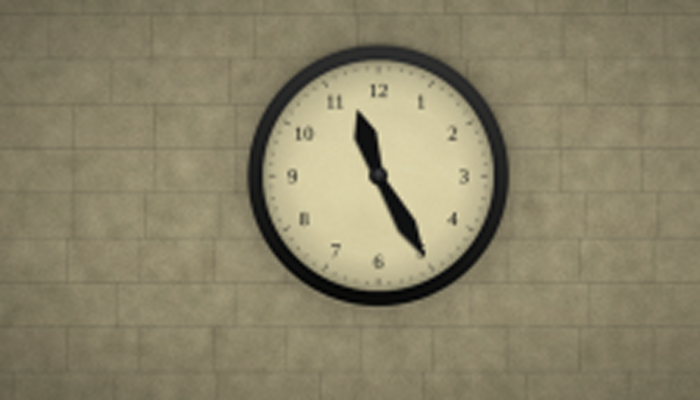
11:25
